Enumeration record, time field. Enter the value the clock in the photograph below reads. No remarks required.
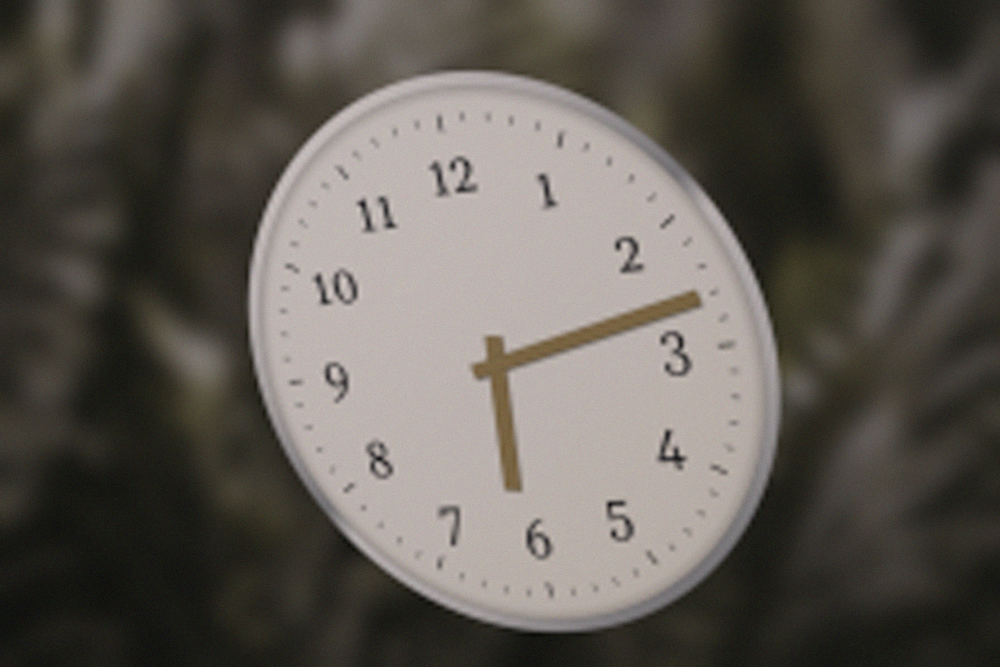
6:13
